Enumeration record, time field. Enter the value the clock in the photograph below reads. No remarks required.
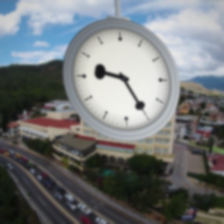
9:25
